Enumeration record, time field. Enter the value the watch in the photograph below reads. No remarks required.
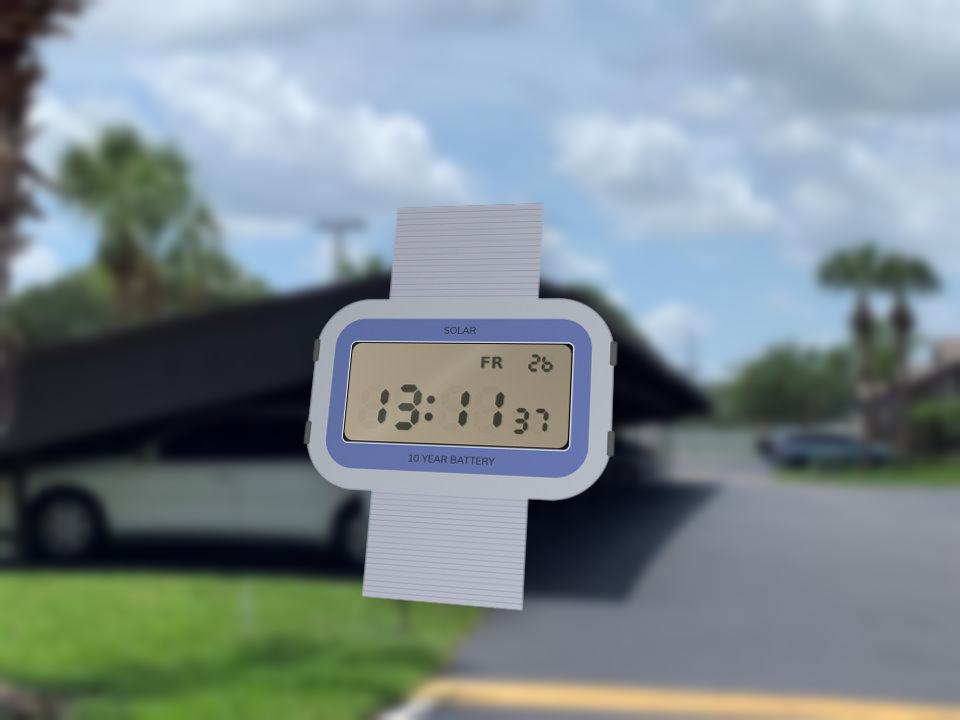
13:11:37
